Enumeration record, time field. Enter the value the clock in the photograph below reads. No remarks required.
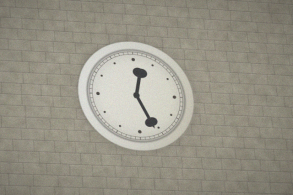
12:26
